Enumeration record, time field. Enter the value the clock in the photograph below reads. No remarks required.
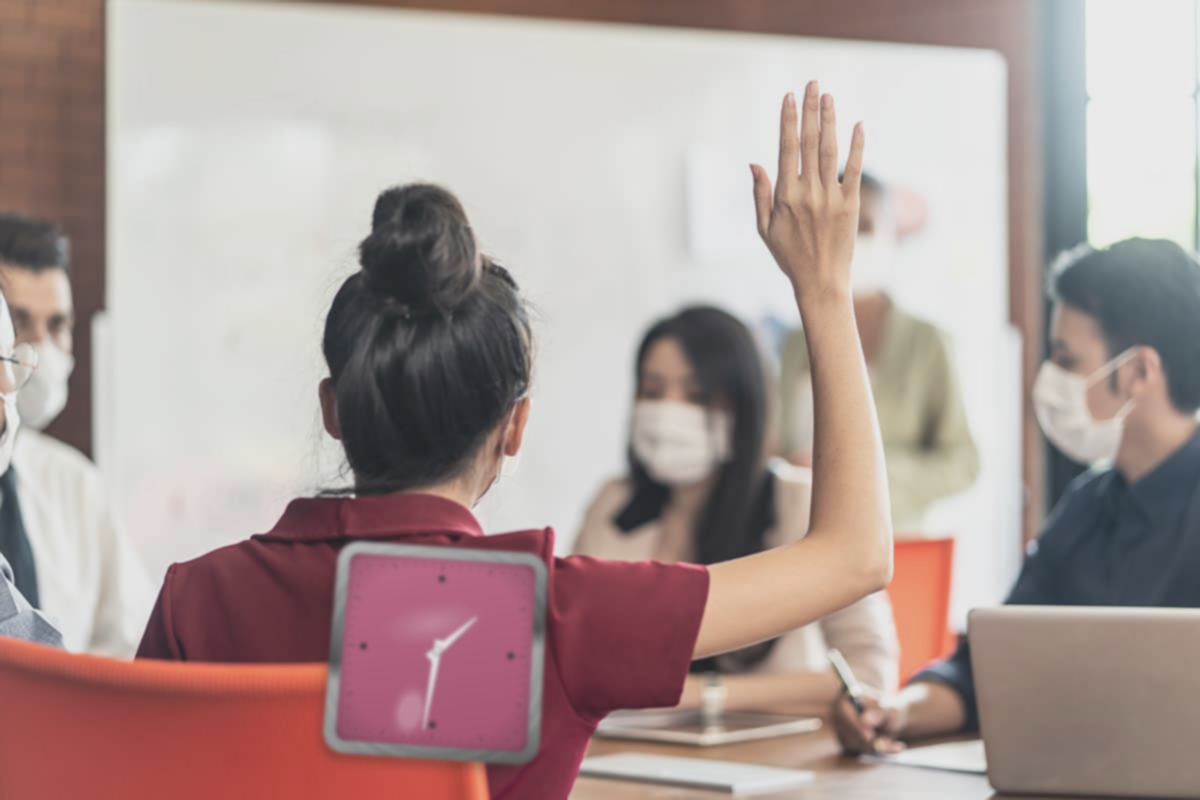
1:31
